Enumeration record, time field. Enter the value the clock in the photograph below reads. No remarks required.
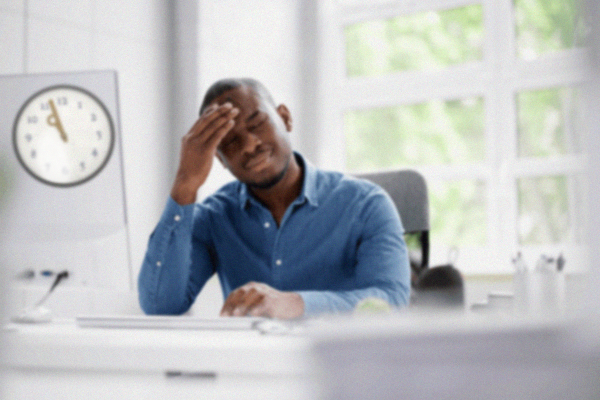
10:57
